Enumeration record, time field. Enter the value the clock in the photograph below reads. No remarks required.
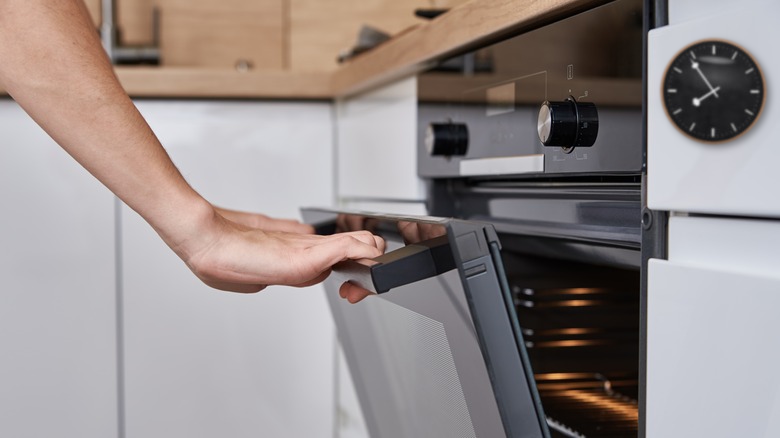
7:54
